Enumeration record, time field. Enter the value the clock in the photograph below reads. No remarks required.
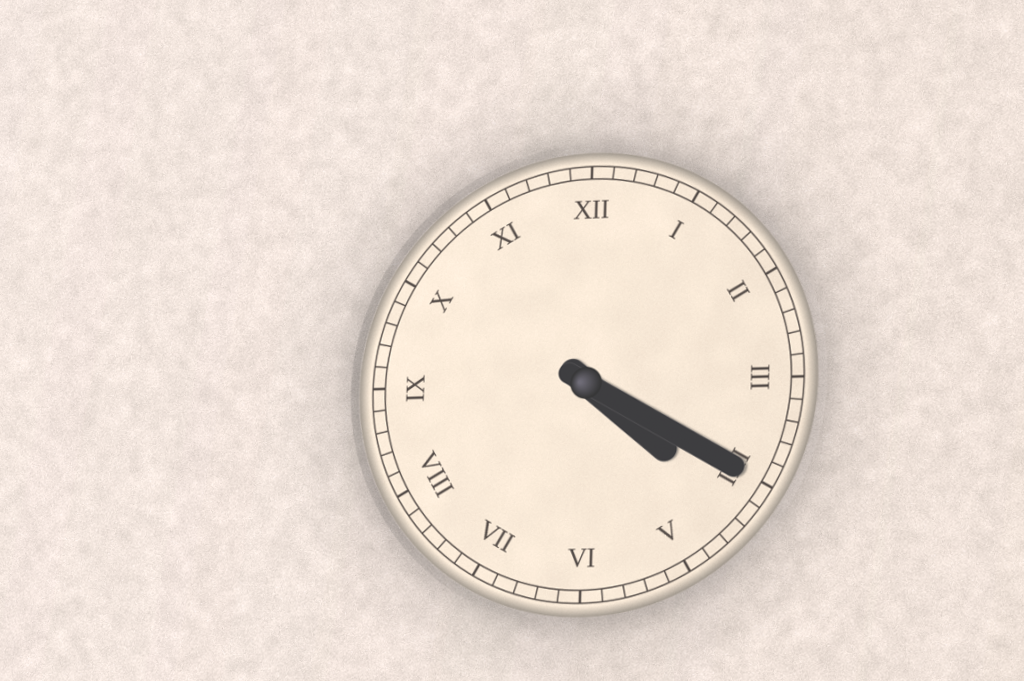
4:20
